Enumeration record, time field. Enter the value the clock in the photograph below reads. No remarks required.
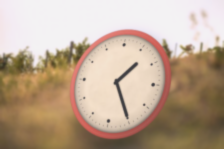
1:25
